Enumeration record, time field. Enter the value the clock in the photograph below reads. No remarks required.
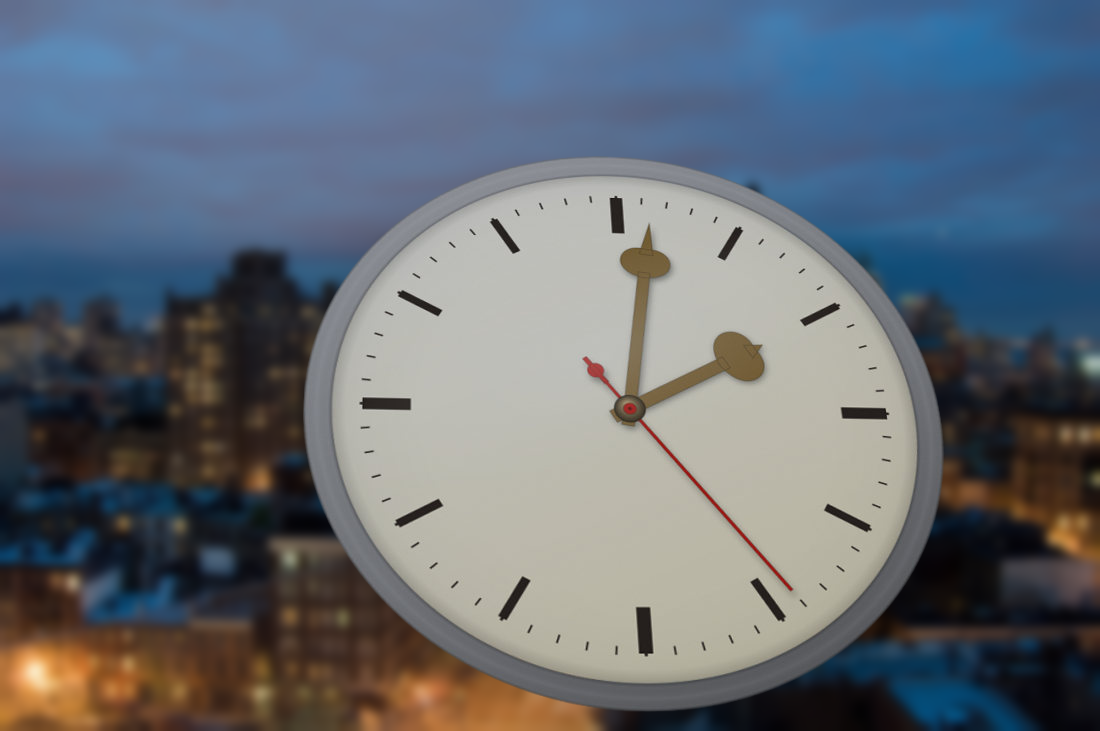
2:01:24
